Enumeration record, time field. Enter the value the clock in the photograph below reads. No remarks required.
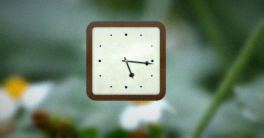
5:16
